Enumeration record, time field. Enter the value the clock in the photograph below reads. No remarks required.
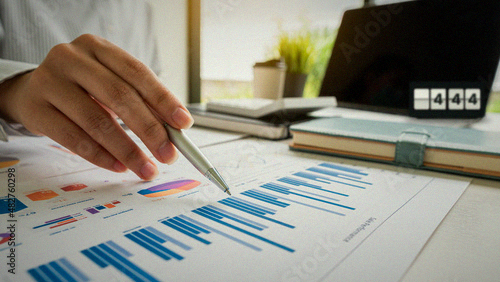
4:44
